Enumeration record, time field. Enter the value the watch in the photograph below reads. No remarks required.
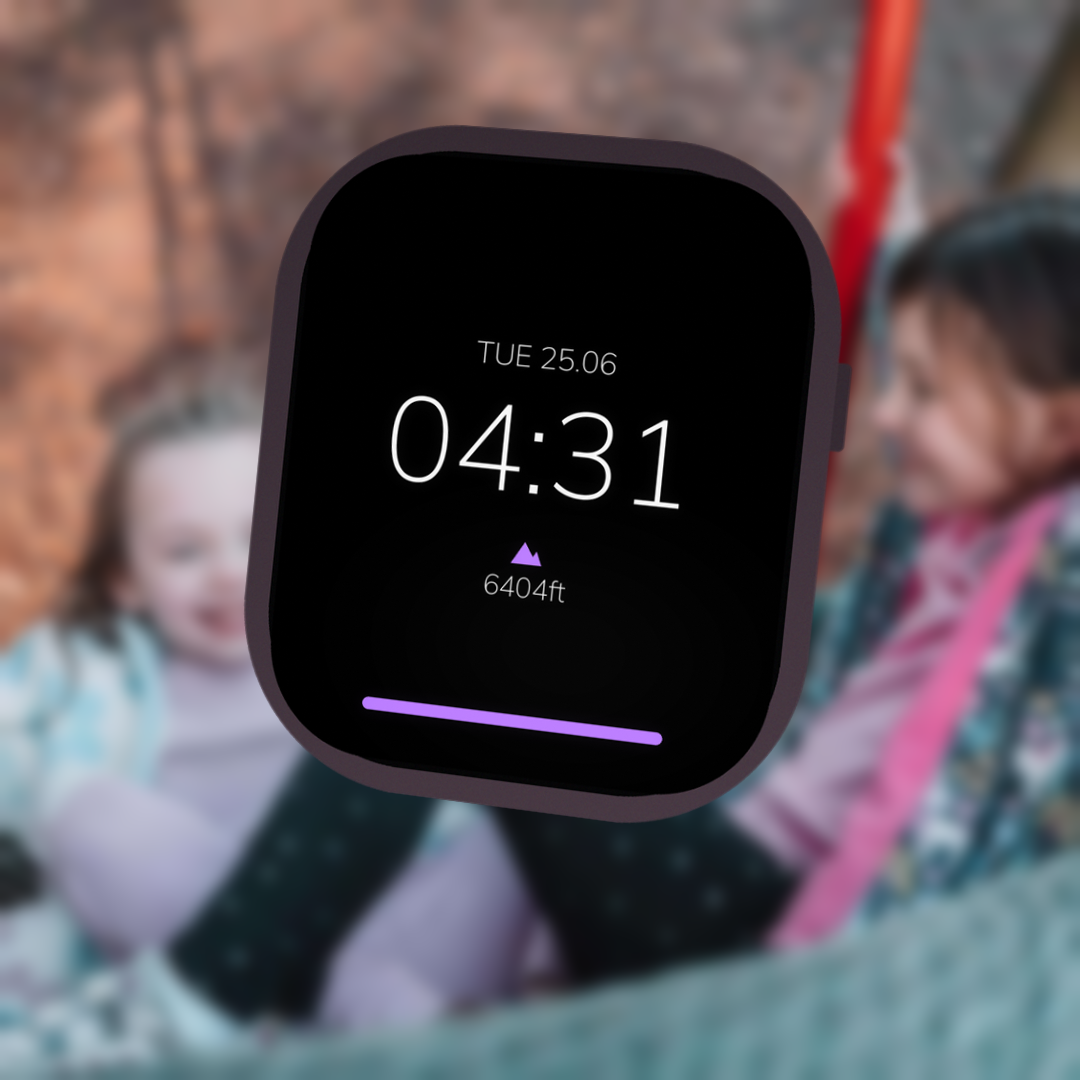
4:31
